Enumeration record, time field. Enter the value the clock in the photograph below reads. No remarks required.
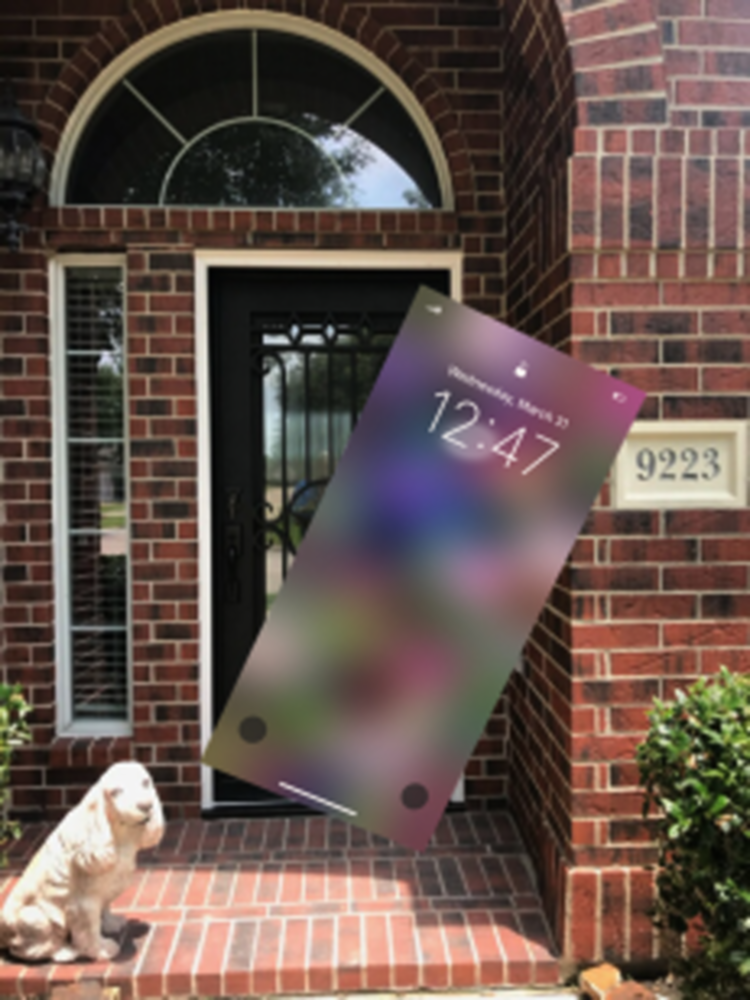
12:47
